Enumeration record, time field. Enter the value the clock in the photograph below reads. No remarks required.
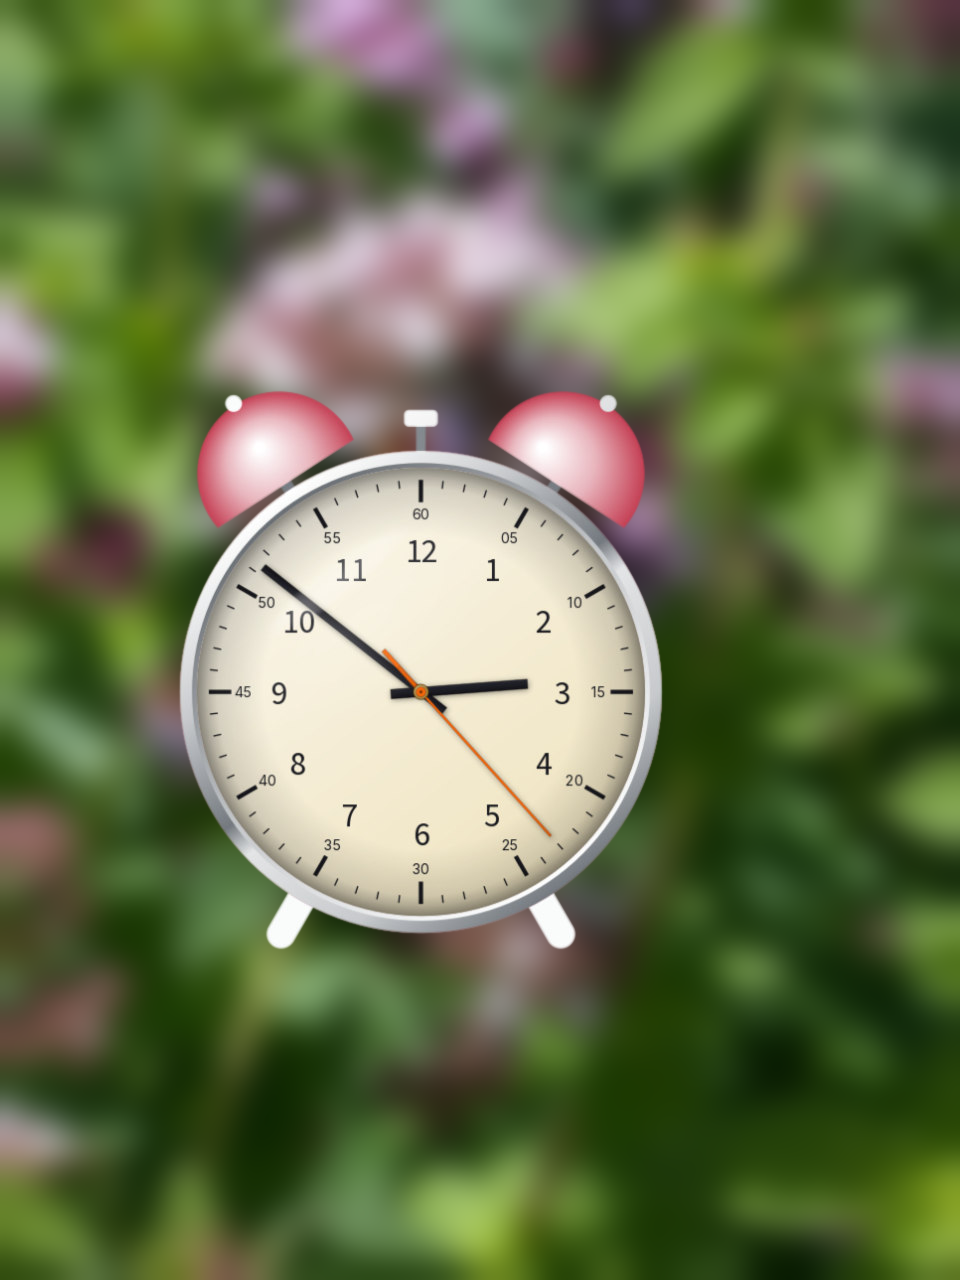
2:51:23
